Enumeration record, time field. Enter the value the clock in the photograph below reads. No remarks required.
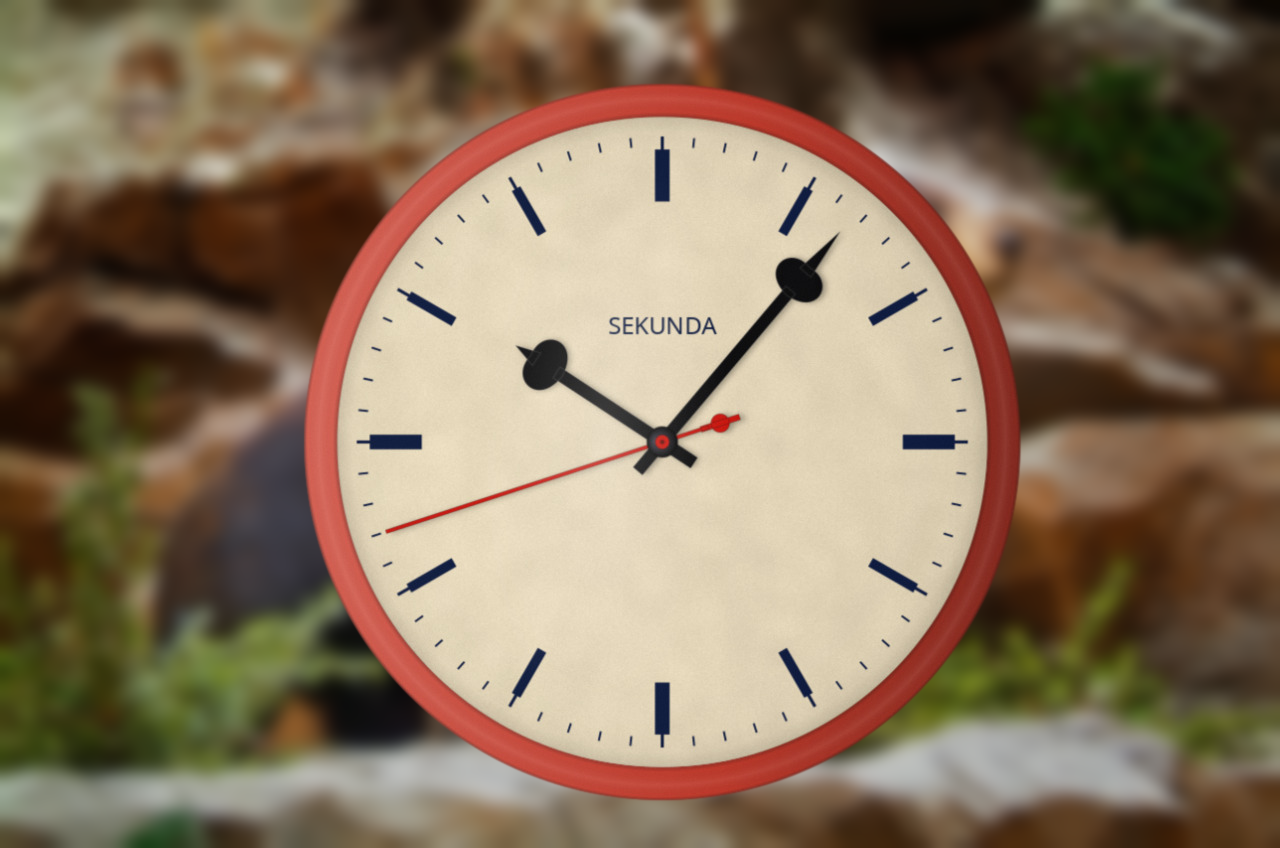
10:06:42
